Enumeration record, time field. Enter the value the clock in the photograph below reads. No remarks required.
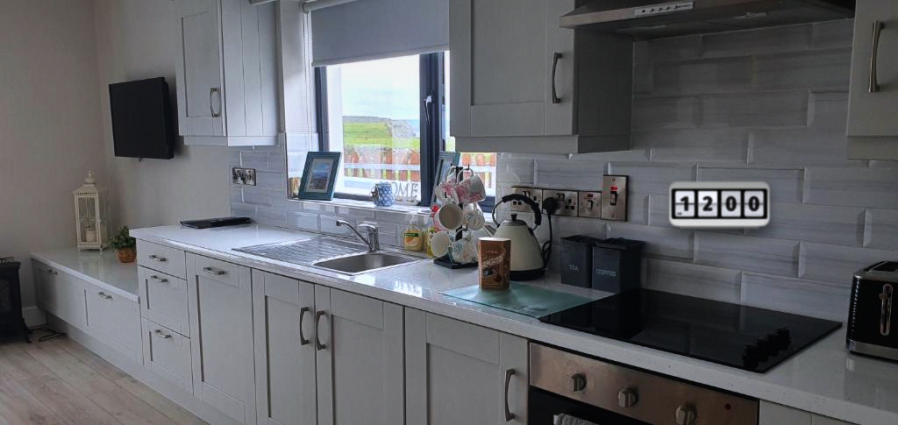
12:00
